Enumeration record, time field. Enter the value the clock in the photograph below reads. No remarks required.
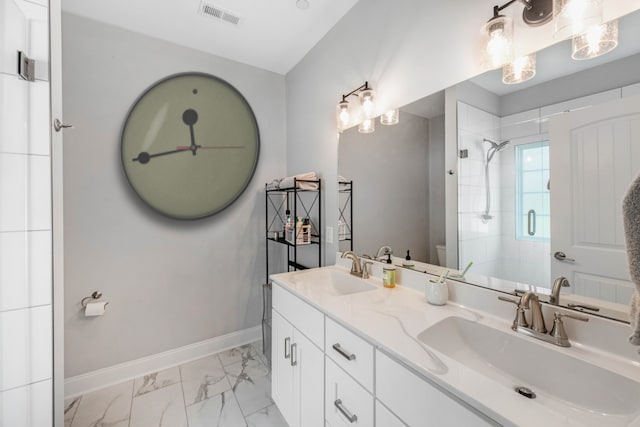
11:43:15
